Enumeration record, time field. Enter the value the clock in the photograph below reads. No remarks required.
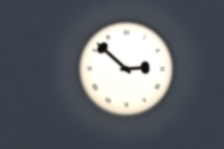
2:52
